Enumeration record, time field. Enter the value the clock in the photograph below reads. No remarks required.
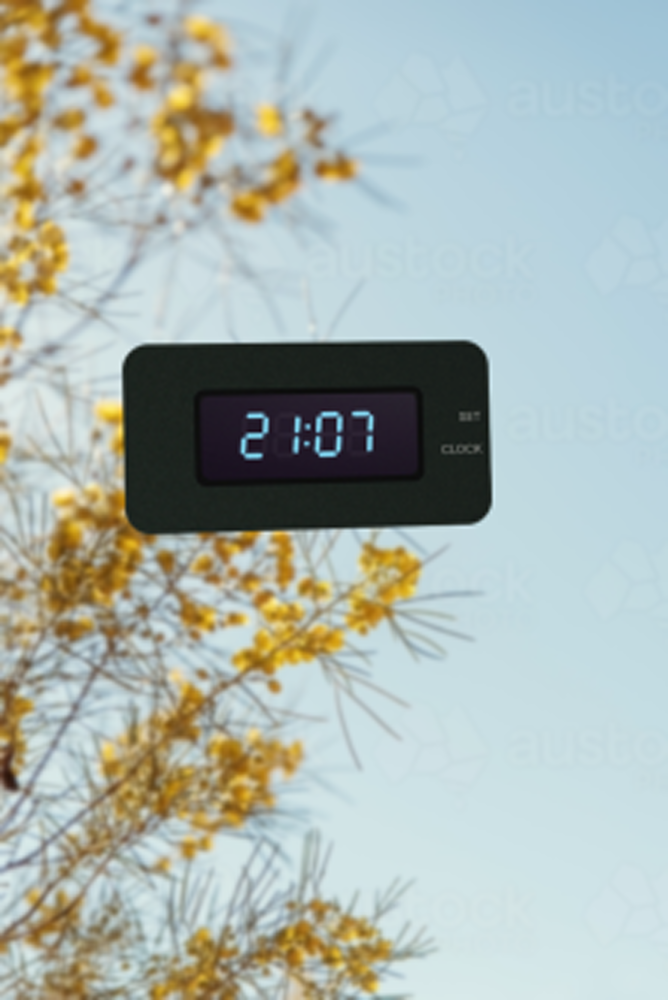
21:07
